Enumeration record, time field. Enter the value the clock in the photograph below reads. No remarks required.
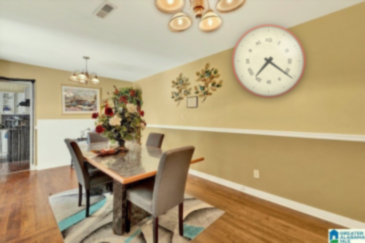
7:21
